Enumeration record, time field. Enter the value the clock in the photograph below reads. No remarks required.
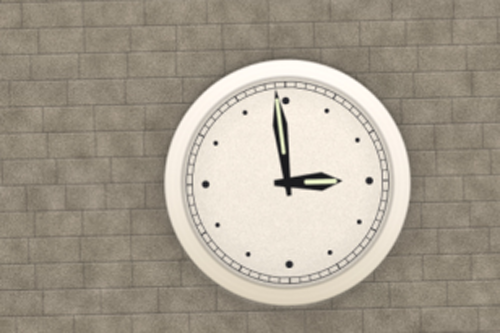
2:59
